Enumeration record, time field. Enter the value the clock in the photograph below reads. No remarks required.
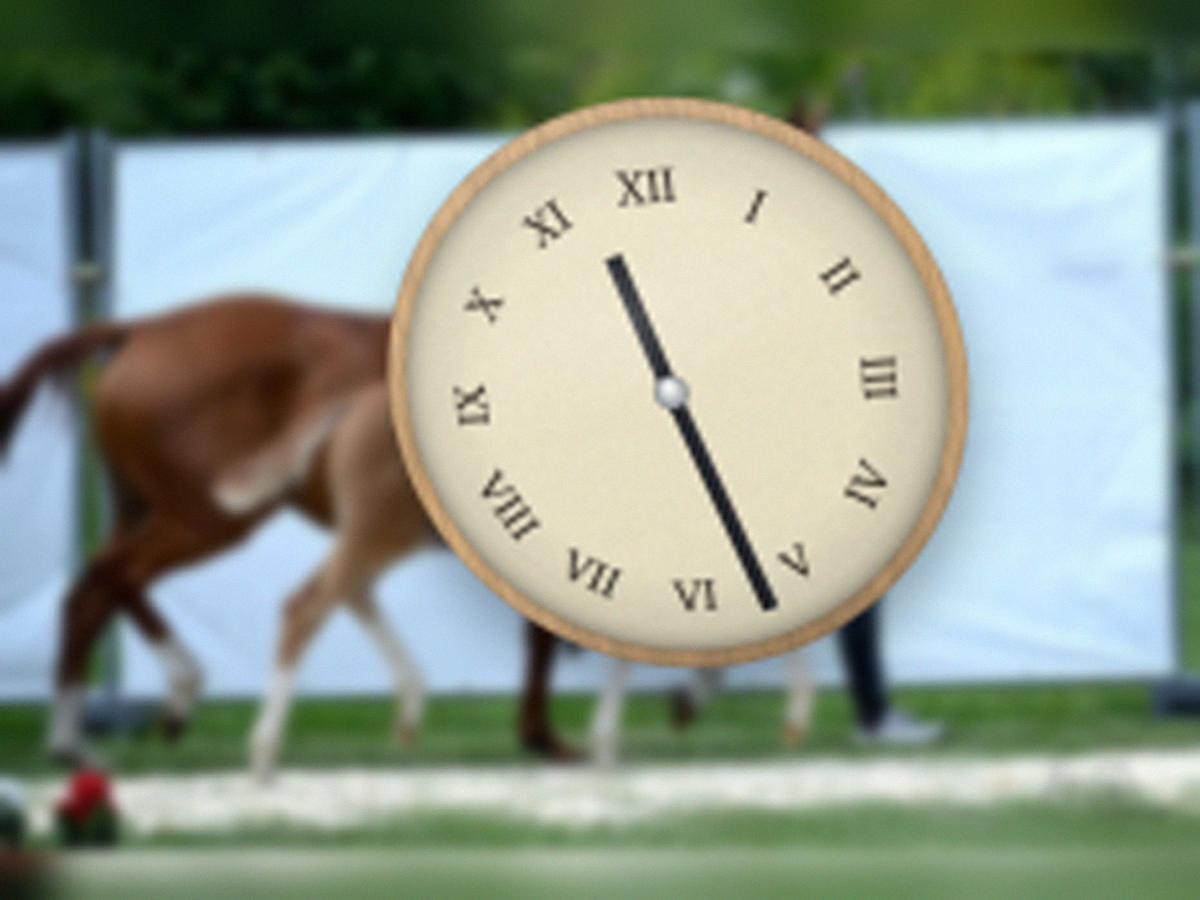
11:27
